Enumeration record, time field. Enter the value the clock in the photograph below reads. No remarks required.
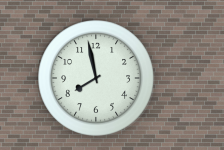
7:58
